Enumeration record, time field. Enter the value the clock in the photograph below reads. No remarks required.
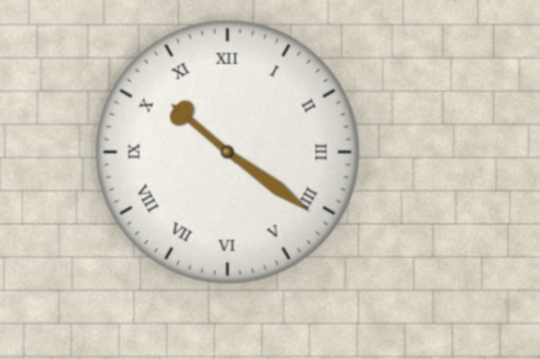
10:21
